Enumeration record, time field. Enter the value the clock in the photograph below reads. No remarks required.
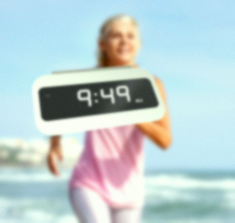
9:49
